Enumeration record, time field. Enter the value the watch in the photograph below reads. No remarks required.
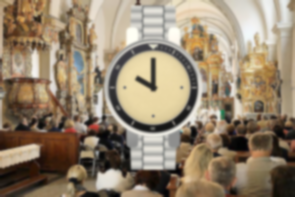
10:00
